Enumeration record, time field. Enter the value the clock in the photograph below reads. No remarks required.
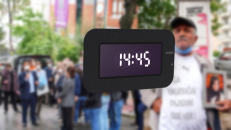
14:45
